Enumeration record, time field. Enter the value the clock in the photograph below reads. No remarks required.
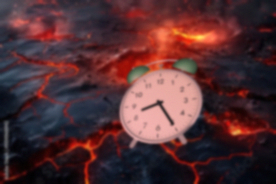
8:25
